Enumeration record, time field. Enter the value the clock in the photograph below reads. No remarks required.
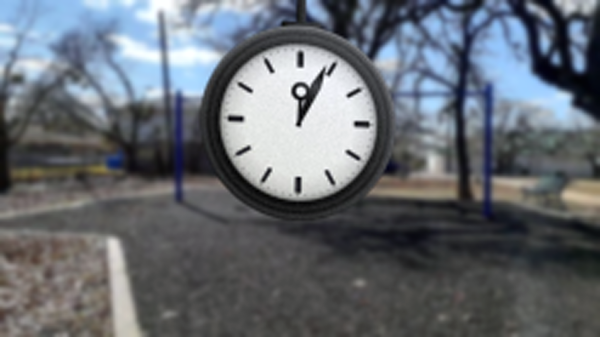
12:04
